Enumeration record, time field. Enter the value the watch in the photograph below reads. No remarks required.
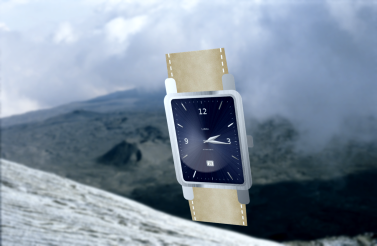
2:16
